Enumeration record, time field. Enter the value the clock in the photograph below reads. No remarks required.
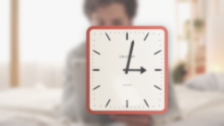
3:02
